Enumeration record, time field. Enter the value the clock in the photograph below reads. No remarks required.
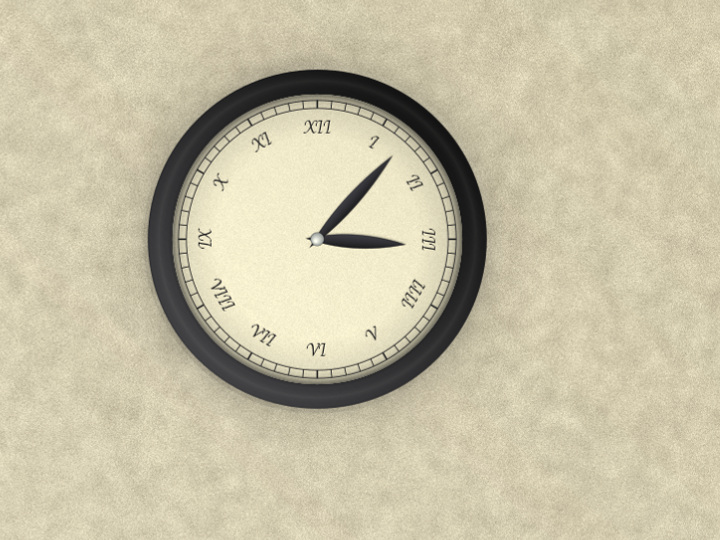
3:07
